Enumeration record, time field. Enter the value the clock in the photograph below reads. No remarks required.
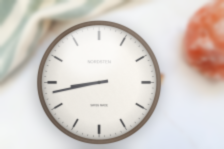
8:43
